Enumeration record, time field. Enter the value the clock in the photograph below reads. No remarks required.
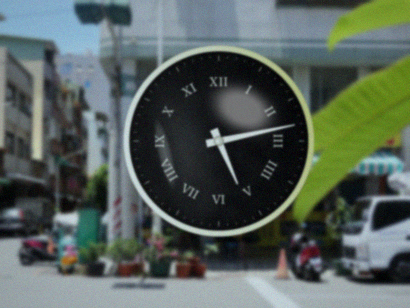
5:13
